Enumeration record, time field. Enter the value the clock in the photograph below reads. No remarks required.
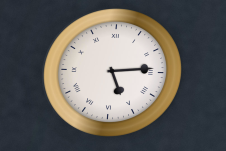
5:14
